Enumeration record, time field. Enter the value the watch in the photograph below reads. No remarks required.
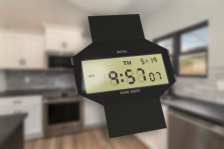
9:57:07
